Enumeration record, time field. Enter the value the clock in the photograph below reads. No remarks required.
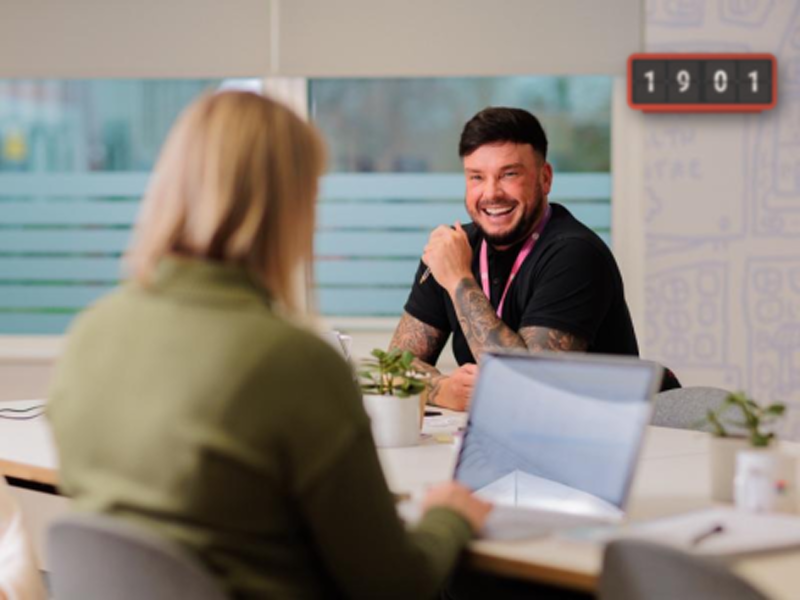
19:01
